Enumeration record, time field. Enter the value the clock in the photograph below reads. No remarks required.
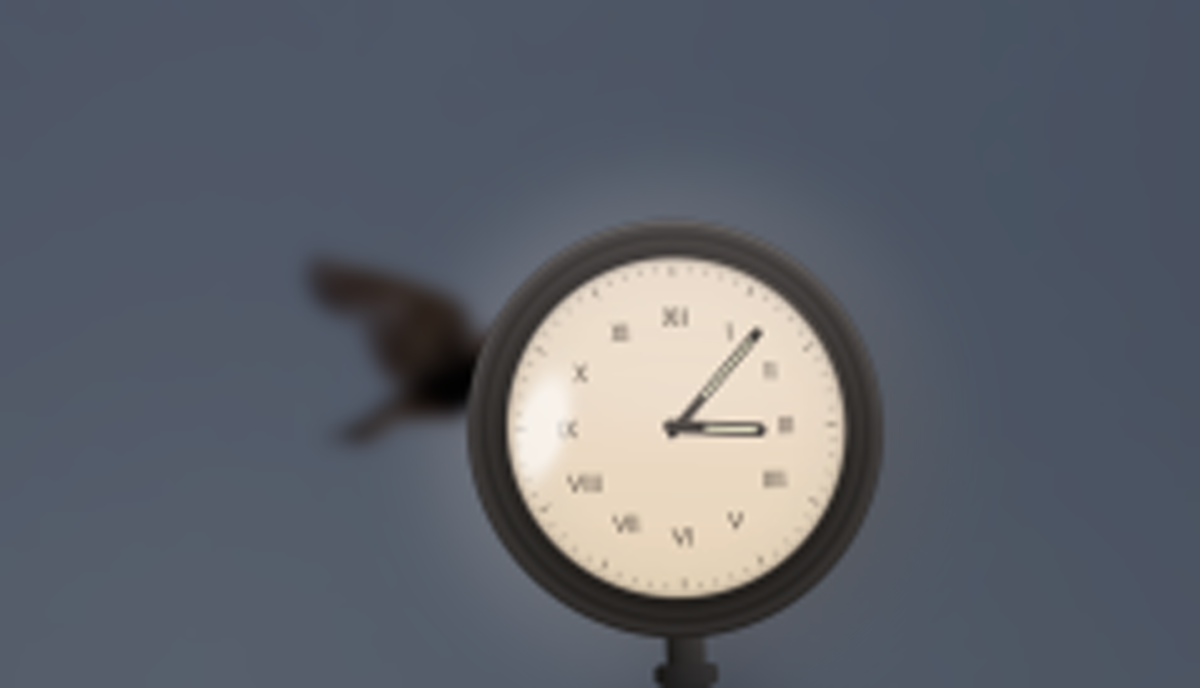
3:07
